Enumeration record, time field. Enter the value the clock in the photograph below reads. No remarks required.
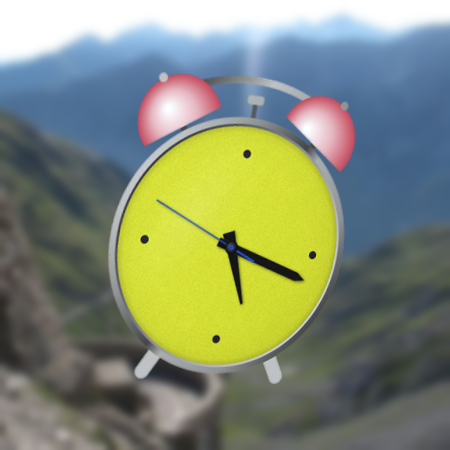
5:17:49
